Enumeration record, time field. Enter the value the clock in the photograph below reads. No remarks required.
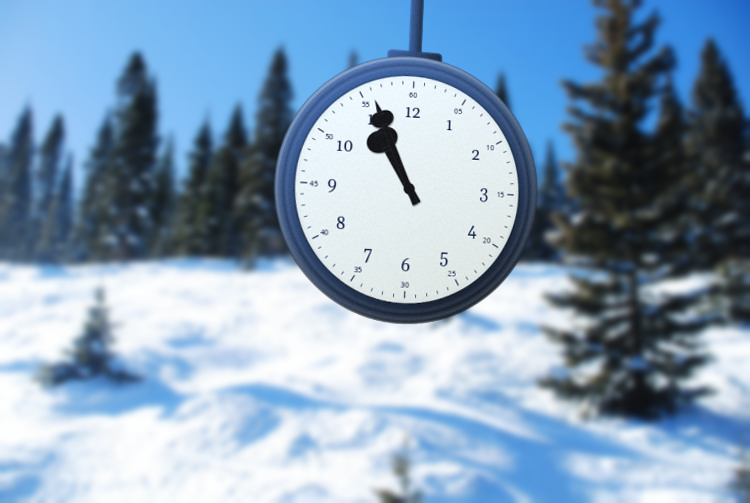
10:56
